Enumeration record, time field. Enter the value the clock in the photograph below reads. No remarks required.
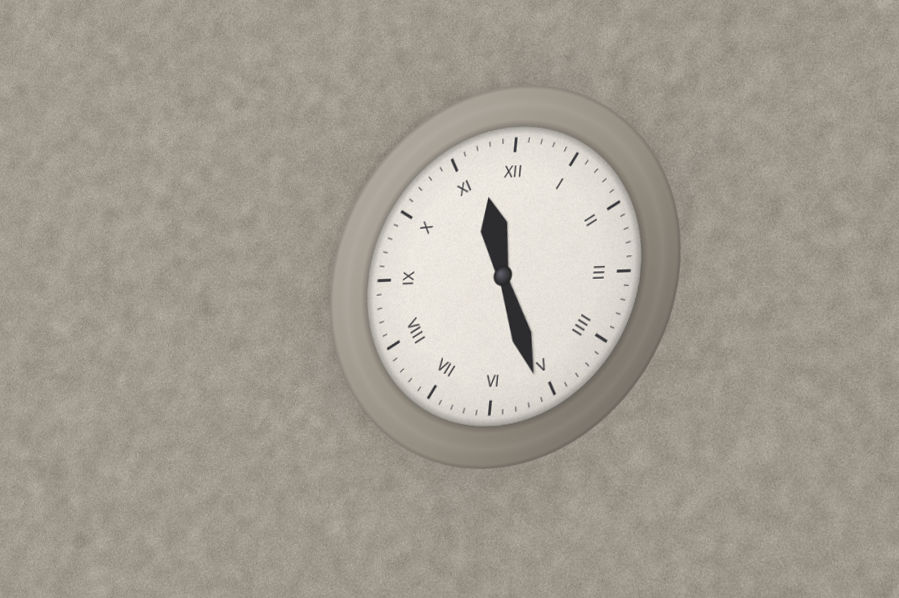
11:26
